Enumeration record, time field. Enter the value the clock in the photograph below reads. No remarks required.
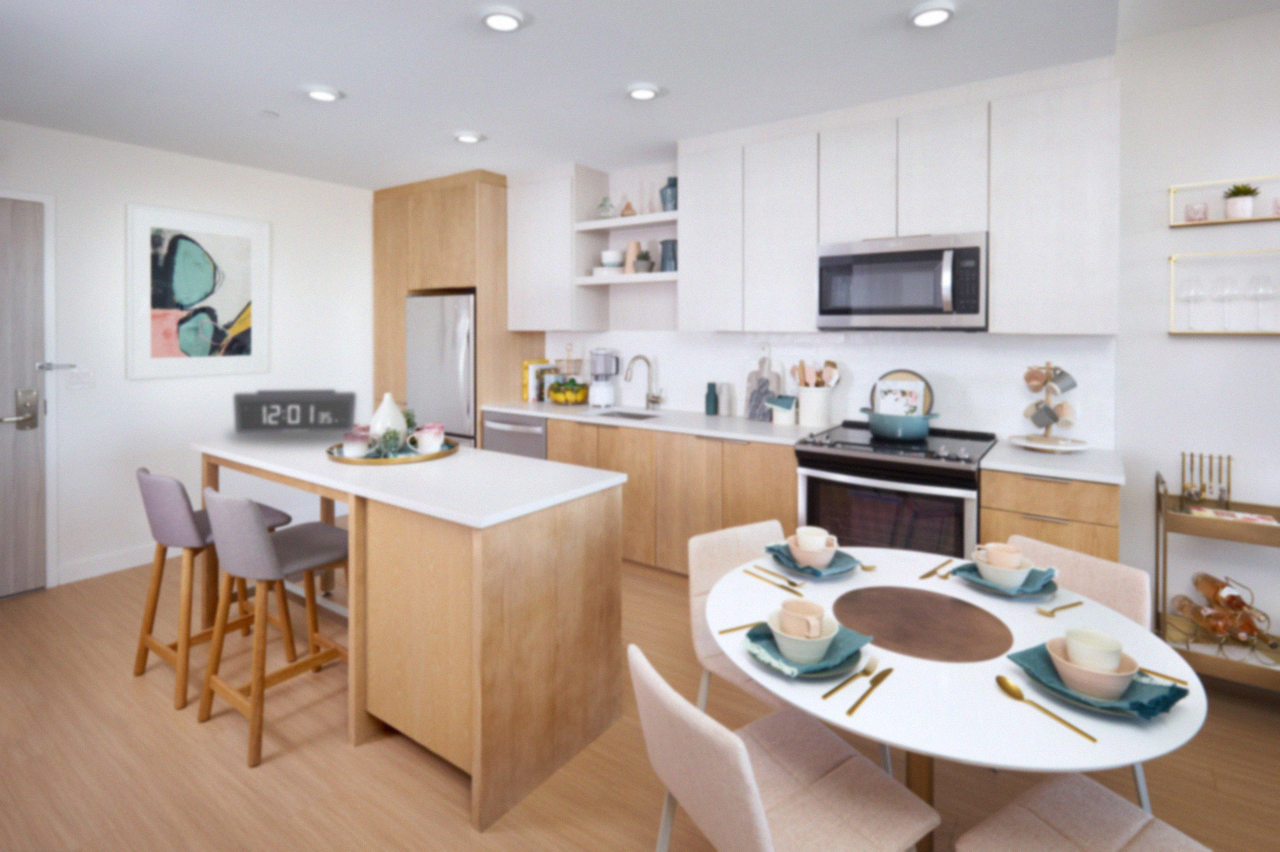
12:01
